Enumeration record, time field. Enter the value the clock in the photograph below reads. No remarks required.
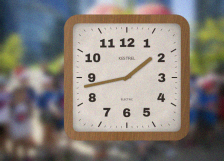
1:43
